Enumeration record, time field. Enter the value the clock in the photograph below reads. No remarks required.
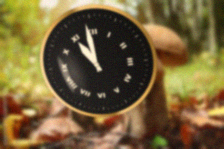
10:59
